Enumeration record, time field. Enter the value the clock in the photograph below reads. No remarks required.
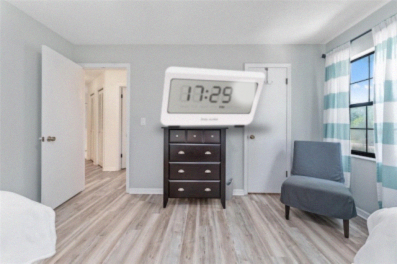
17:29
